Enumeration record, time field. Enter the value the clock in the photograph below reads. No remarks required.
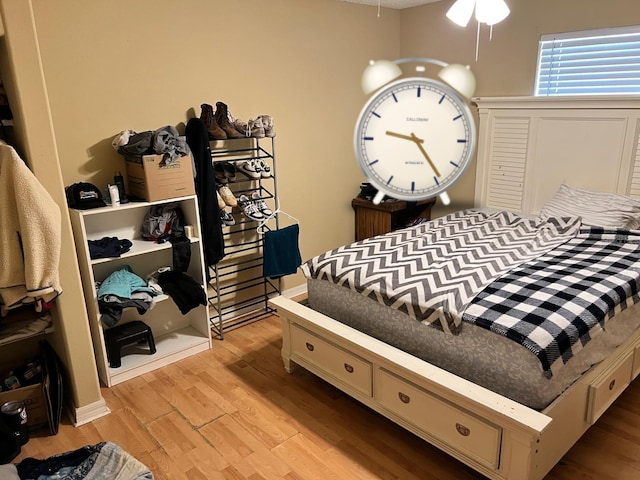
9:24
